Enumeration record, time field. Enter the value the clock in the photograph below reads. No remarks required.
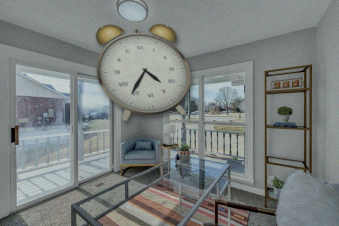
4:36
